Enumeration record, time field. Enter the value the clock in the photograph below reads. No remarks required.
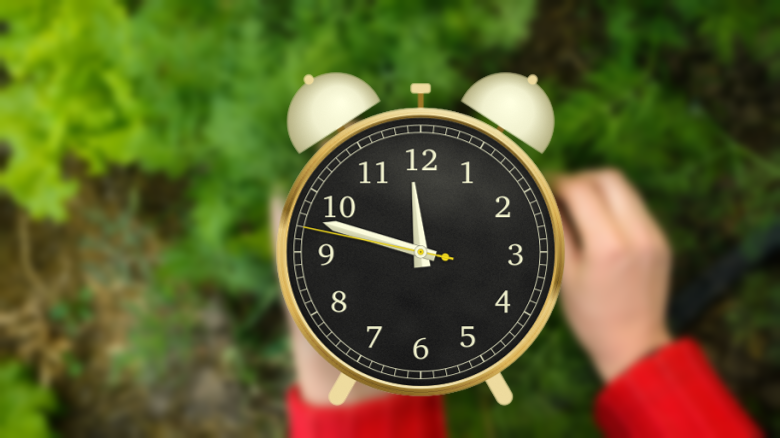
11:47:47
